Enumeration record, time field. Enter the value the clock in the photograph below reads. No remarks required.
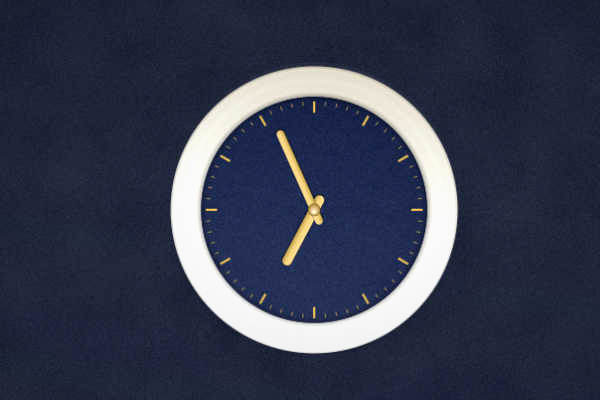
6:56
